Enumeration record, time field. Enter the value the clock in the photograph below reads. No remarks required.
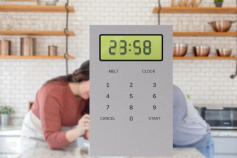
23:58
